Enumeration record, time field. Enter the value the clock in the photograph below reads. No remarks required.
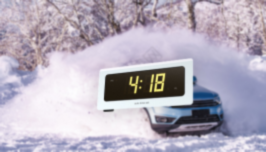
4:18
